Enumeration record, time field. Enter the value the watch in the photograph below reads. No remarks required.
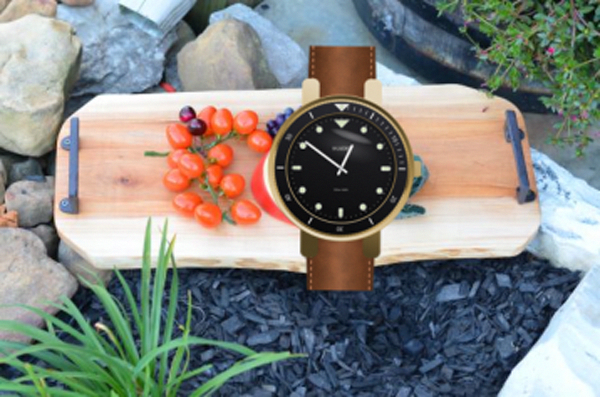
12:51
